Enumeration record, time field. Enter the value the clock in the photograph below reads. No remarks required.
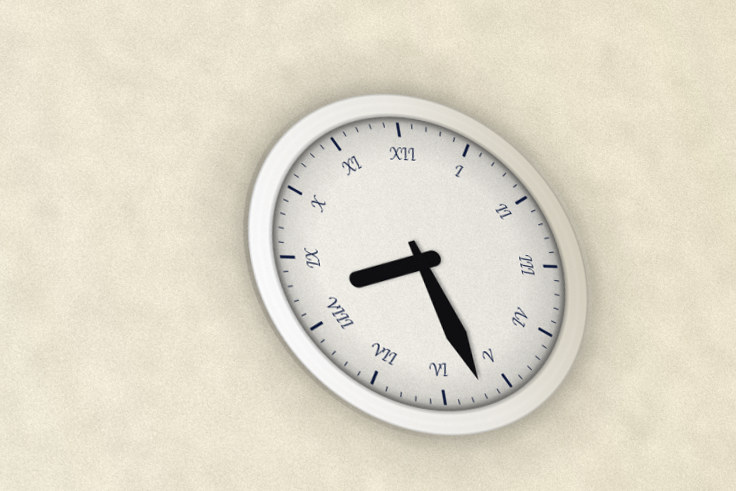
8:27
